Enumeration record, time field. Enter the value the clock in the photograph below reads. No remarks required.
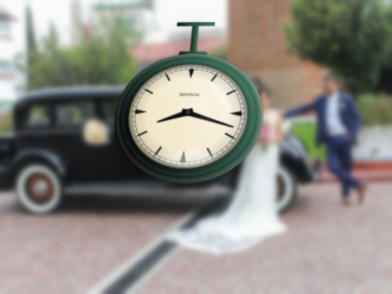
8:18
